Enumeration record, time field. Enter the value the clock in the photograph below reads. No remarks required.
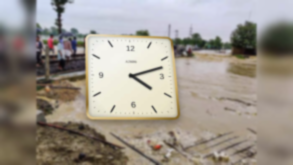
4:12
